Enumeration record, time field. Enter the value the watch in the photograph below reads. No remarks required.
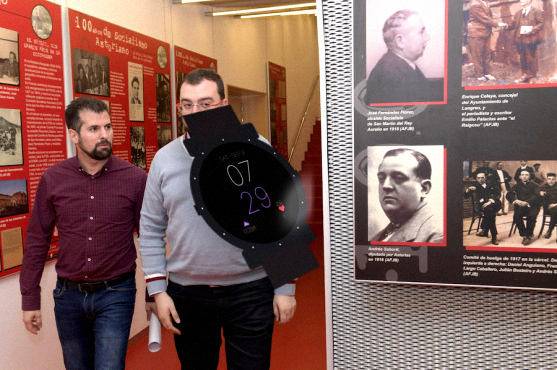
7:29
